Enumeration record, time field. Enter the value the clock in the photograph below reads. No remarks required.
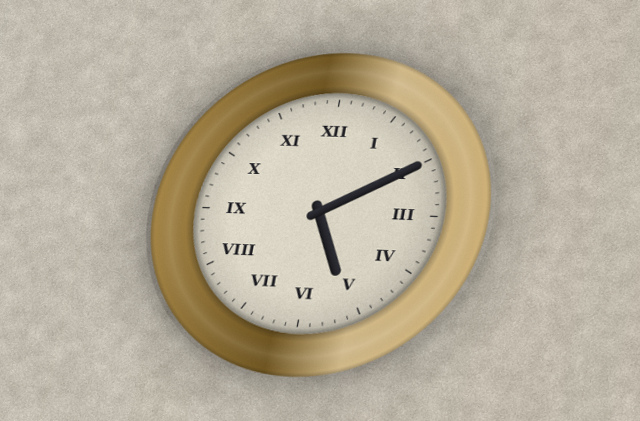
5:10
